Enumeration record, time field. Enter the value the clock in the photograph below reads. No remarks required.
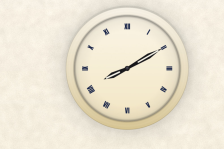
8:10
